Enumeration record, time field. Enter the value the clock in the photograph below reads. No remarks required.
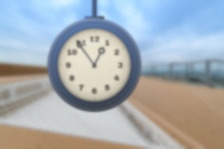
12:54
